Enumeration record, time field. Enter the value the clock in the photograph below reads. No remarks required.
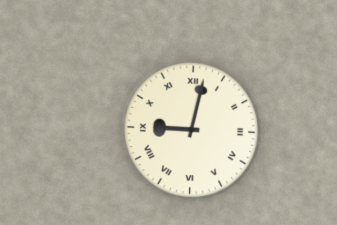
9:02
